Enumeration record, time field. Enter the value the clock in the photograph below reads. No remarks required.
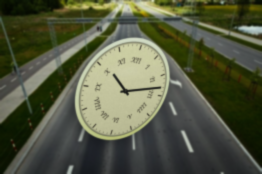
10:13
